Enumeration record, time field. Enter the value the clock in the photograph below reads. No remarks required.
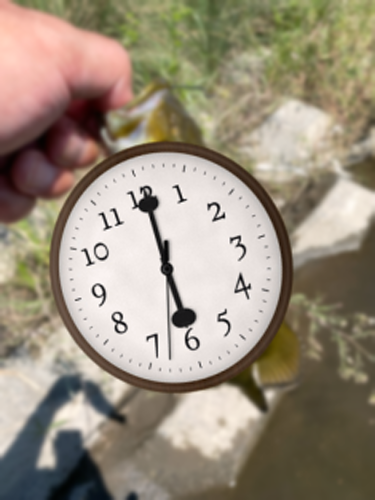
6:00:33
